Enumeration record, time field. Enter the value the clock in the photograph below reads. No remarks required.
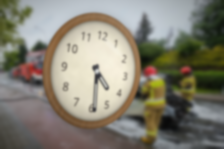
4:29
